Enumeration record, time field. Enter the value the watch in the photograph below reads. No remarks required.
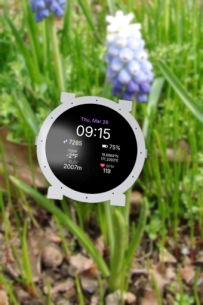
9:15
